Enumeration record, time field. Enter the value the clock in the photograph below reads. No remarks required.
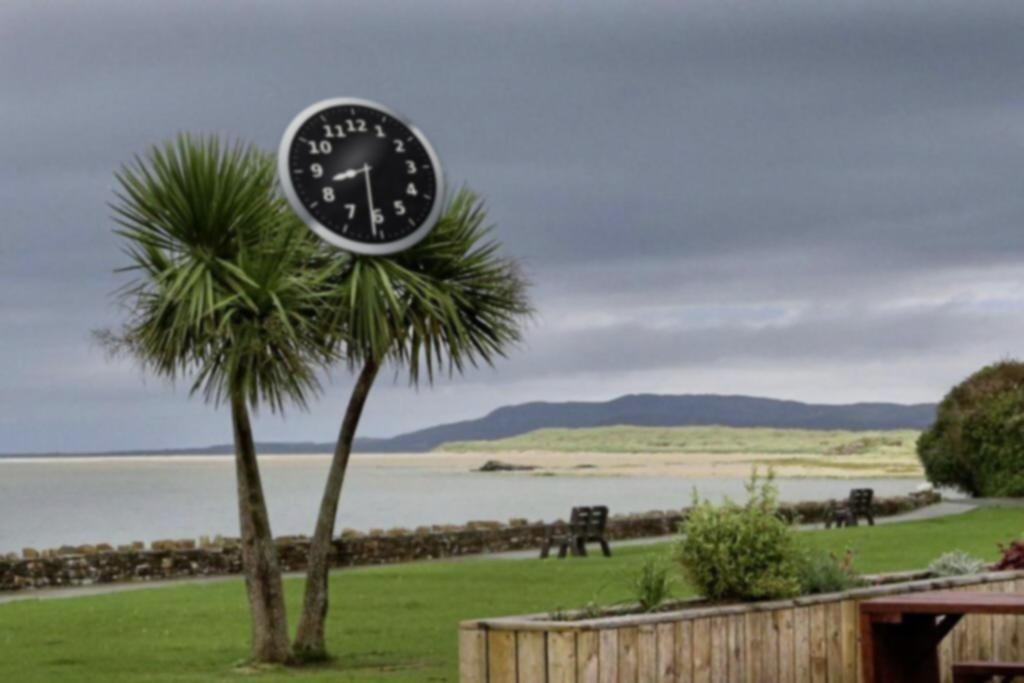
8:31
